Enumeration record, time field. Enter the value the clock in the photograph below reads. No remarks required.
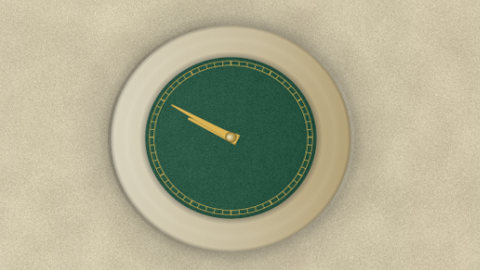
9:50
